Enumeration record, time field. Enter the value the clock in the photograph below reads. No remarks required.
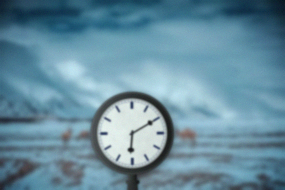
6:10
